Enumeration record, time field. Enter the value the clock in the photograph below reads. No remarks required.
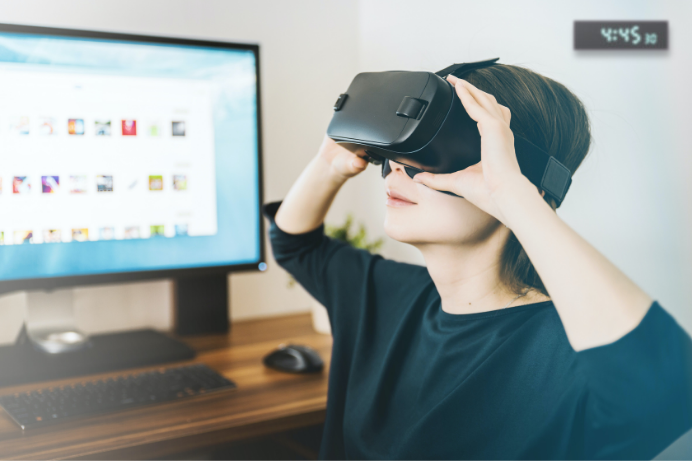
4:45
